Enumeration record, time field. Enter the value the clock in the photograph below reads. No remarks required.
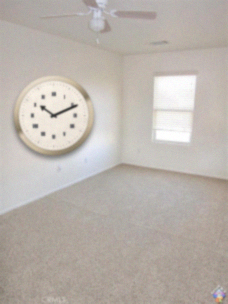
10:11
